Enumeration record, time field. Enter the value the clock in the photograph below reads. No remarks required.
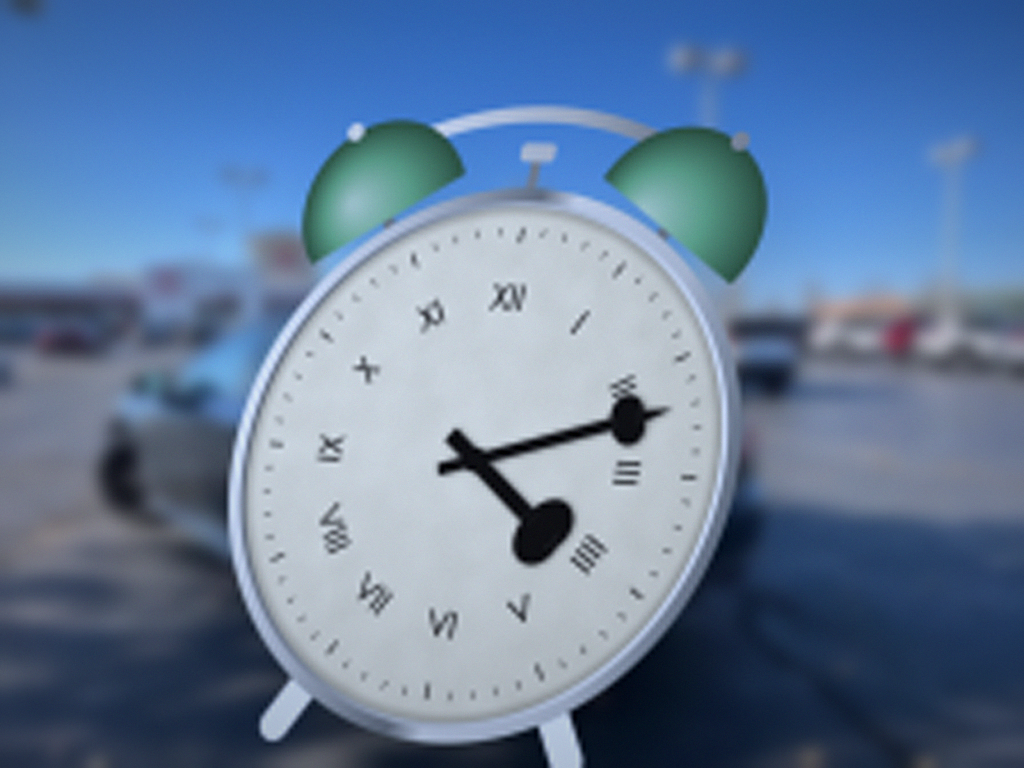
4:12
